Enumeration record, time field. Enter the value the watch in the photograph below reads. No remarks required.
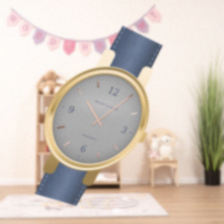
10:05
